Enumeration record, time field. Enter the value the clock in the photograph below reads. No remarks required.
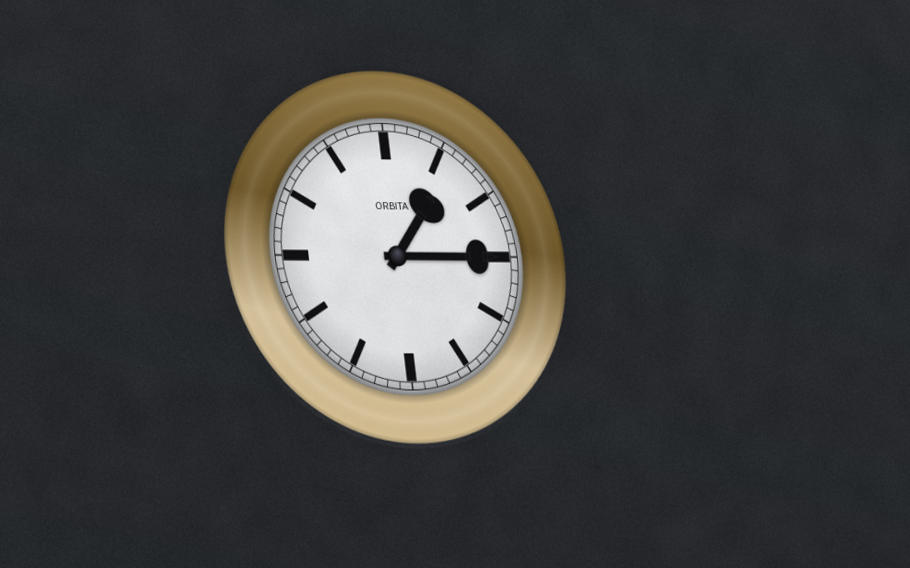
1:15
